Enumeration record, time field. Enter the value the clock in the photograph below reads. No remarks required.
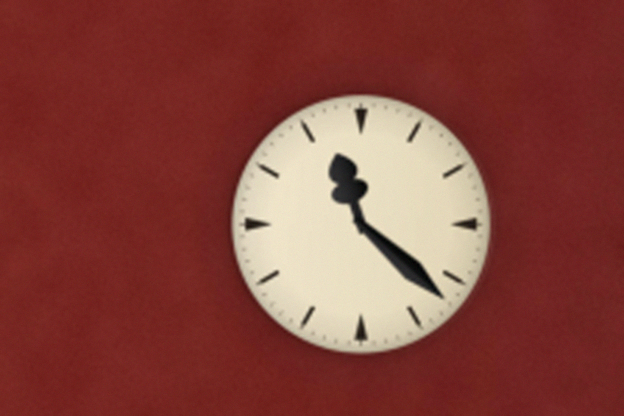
11:22
